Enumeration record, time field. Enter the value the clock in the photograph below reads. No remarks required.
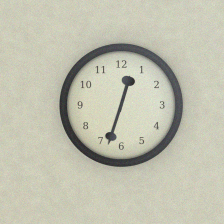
12:33
